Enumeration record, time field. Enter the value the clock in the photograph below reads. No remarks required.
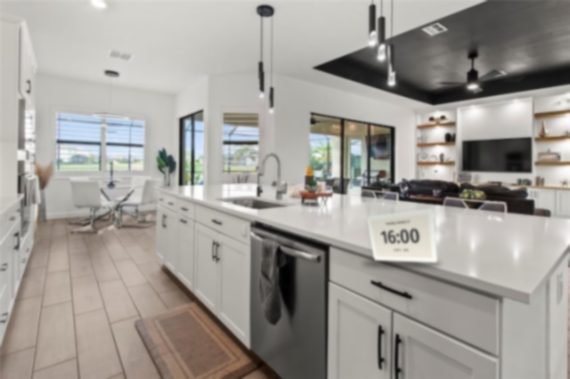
16:00
